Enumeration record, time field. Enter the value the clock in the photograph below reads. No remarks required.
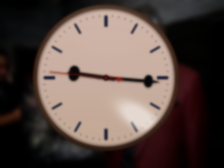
9:15:46
